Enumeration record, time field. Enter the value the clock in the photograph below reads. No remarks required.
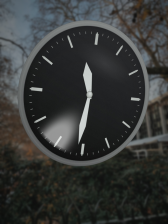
11:31
